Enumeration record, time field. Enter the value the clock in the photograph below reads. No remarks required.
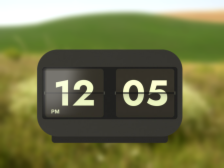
12:05
